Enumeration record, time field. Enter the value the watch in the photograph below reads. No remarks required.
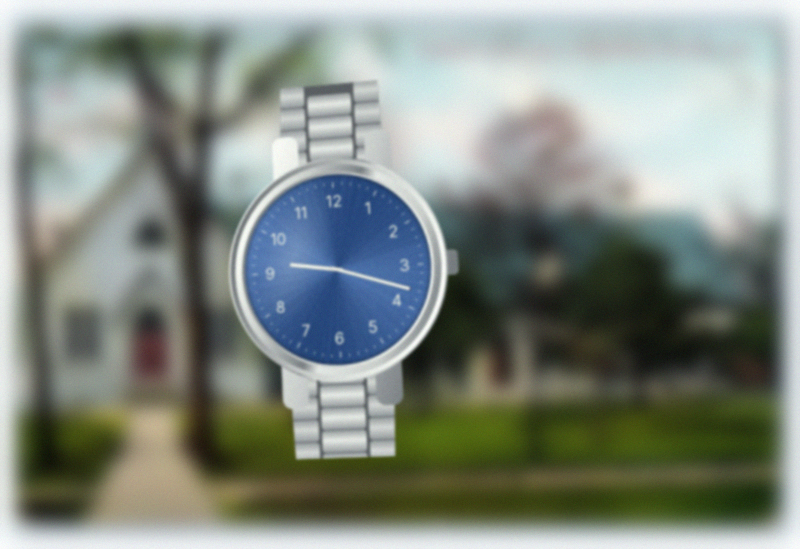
9:18
